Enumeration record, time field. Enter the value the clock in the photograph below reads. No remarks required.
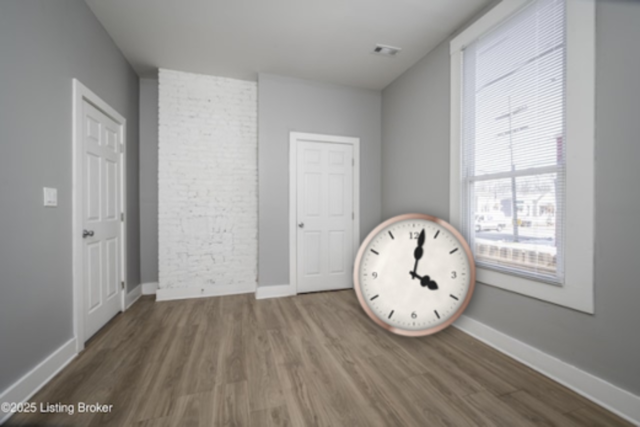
4:02
